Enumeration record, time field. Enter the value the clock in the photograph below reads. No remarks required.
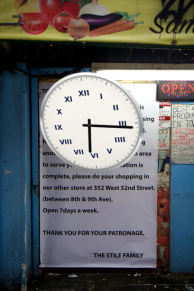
6:16
